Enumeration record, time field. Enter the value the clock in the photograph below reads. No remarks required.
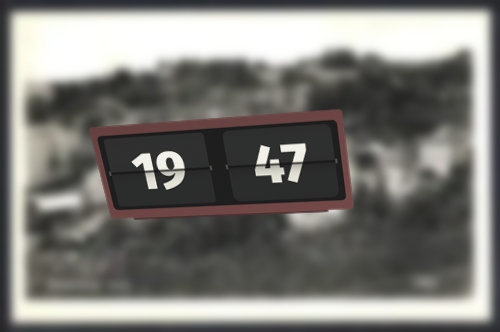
19:47
